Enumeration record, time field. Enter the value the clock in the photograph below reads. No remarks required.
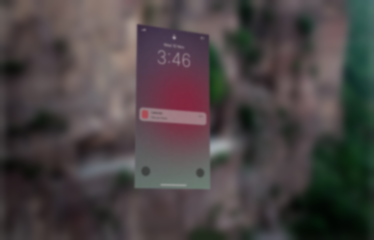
3:46
